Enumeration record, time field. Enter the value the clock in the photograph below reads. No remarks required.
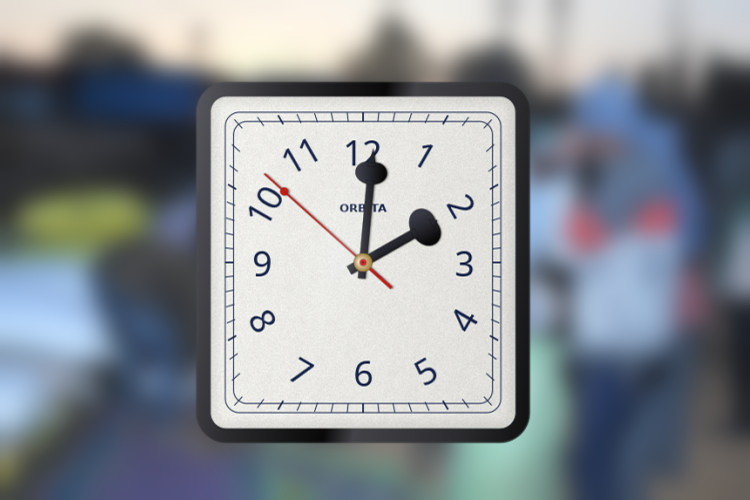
2:00:52
